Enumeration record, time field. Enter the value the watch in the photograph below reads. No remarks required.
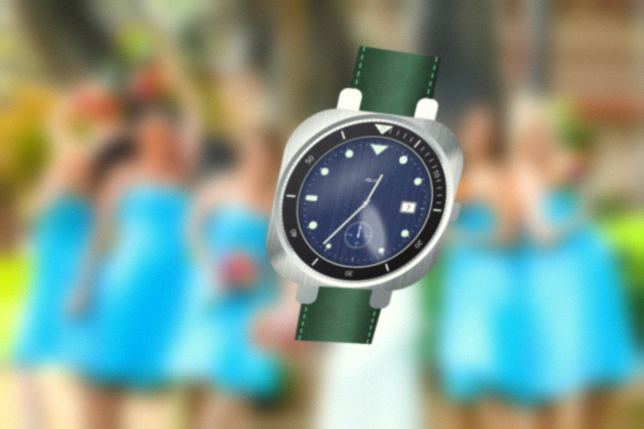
12:36
